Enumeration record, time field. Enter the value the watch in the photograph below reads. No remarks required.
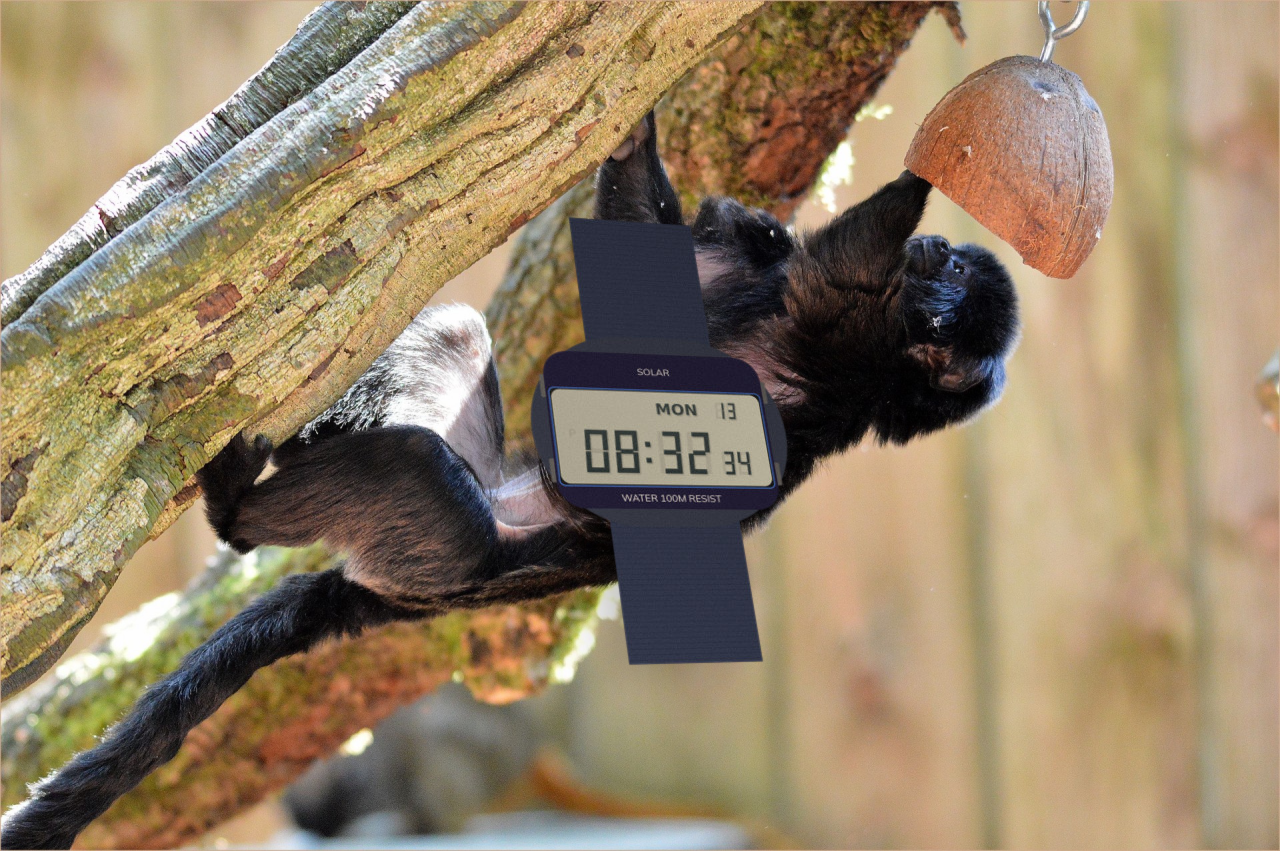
8:32:34
